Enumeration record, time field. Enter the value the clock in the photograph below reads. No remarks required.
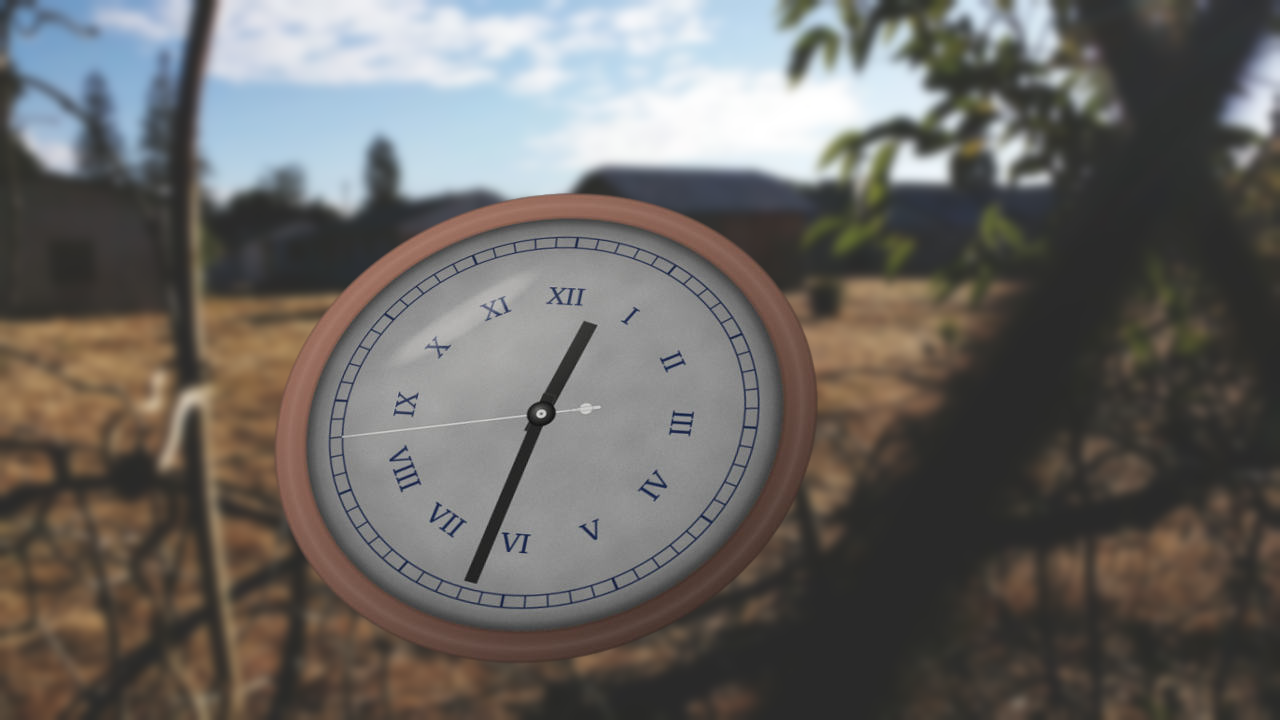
12:31:43
